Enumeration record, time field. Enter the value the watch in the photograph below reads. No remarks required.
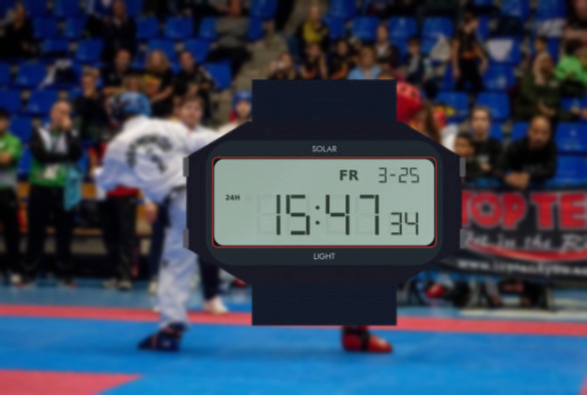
15:47:34
